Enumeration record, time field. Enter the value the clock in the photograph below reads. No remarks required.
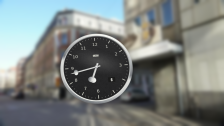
6:43
